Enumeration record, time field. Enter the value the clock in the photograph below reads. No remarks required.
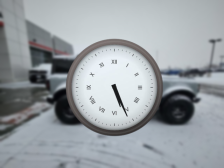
5:26
